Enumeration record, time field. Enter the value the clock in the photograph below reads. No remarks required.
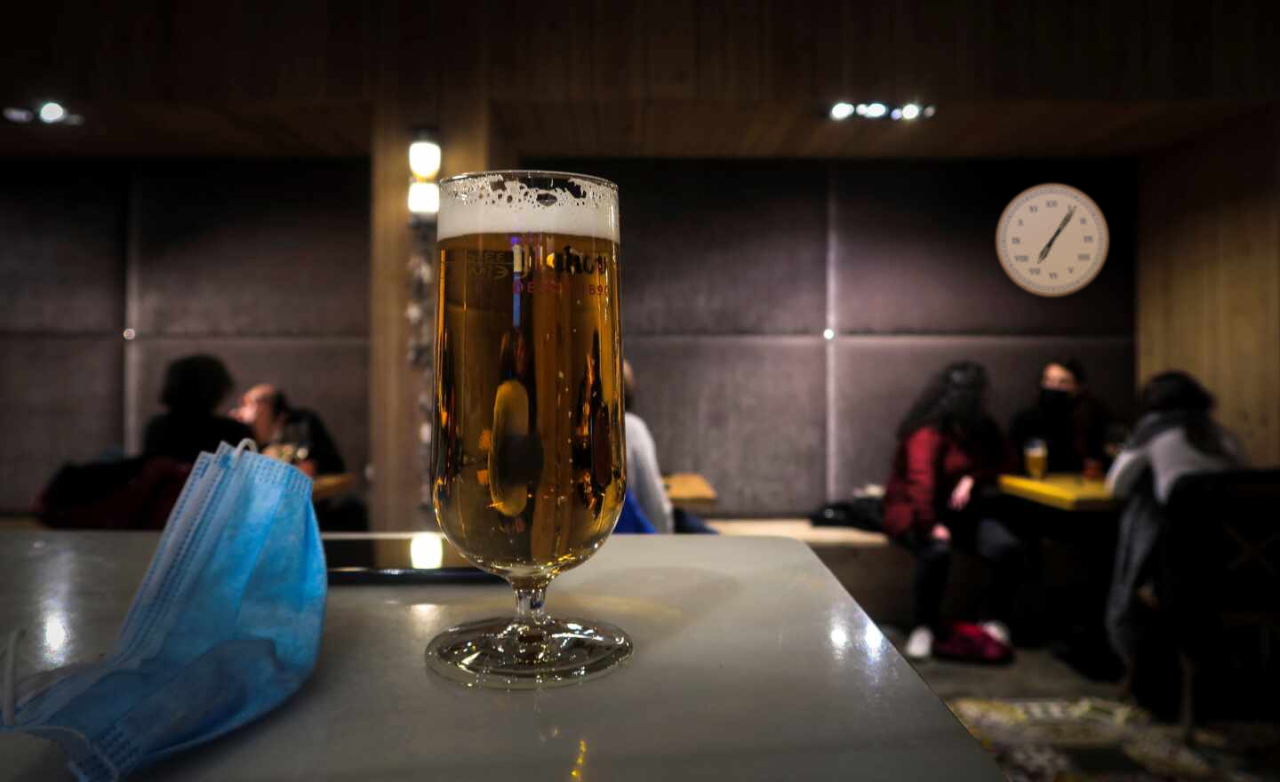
7:06
